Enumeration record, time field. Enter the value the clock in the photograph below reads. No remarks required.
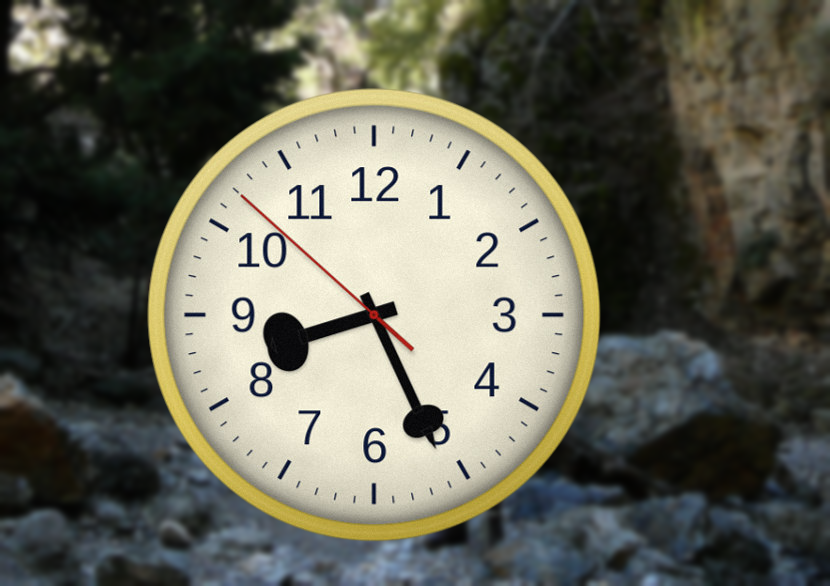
8:25:52
